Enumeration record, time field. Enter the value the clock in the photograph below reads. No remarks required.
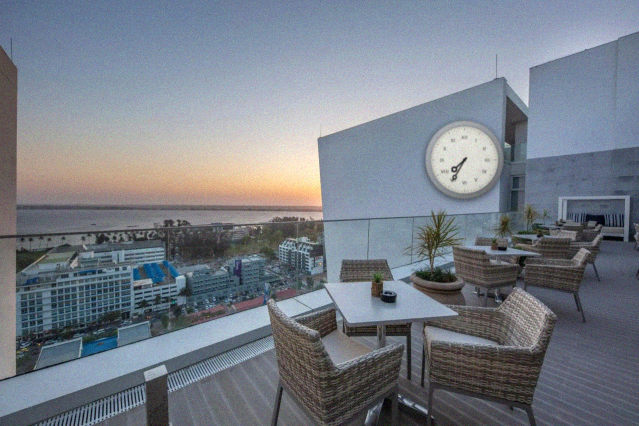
7:35
